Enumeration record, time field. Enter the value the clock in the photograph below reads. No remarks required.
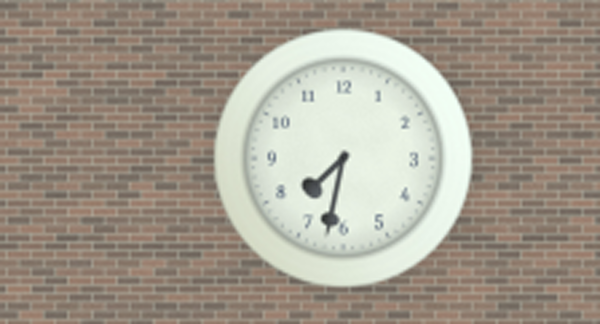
7:32
